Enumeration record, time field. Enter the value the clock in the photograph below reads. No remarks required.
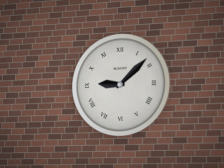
9:08
